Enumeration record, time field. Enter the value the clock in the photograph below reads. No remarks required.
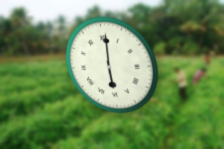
6:01
